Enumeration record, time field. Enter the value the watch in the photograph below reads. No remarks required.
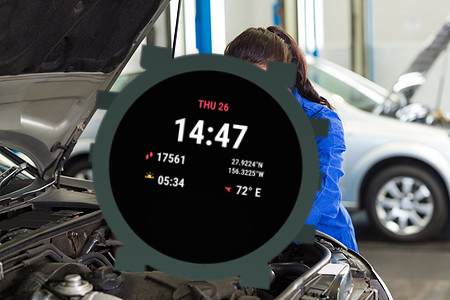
14:47
